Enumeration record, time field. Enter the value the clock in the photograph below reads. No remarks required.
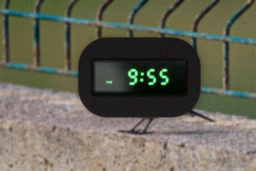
9:55
